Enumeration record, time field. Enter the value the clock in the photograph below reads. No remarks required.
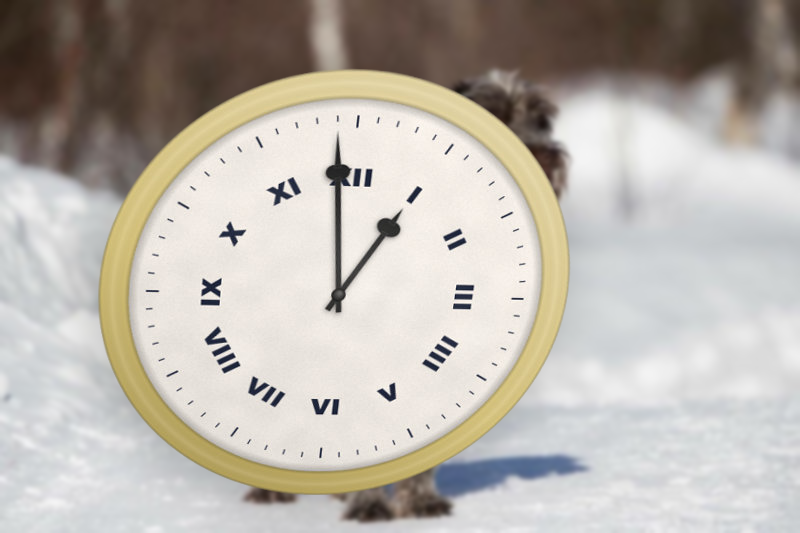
12:59
